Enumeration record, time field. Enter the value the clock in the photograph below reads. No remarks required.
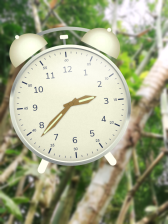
2:38
